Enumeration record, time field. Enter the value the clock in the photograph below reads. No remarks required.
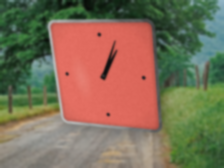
1:04
